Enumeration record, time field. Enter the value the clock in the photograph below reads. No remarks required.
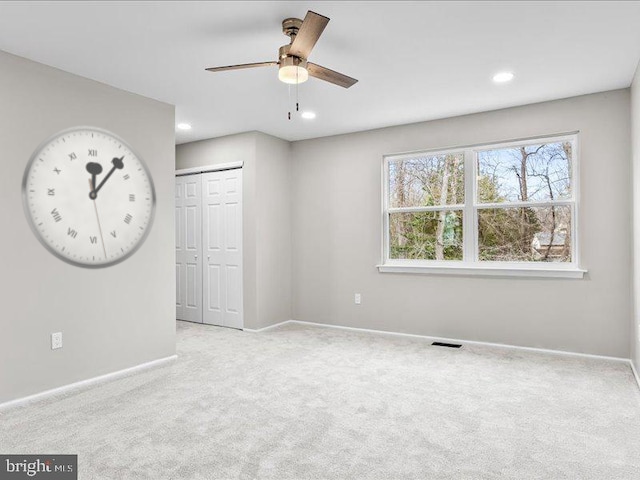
12:06:28
